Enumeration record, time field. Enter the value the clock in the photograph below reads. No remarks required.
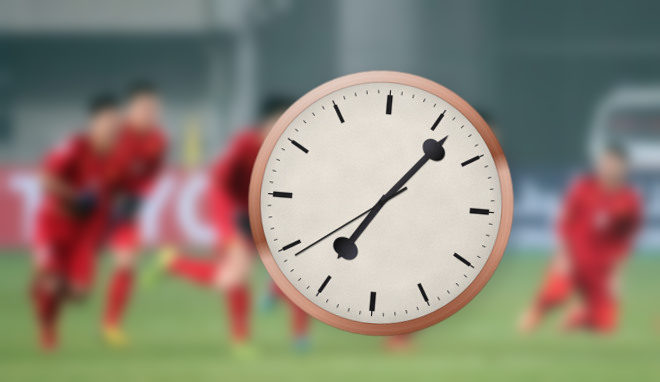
7:06:39
